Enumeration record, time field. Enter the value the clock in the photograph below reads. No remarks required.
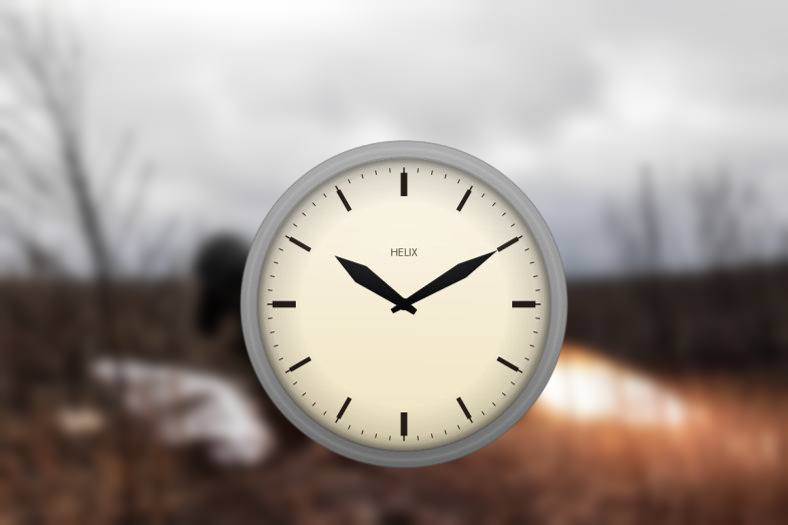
10:10
